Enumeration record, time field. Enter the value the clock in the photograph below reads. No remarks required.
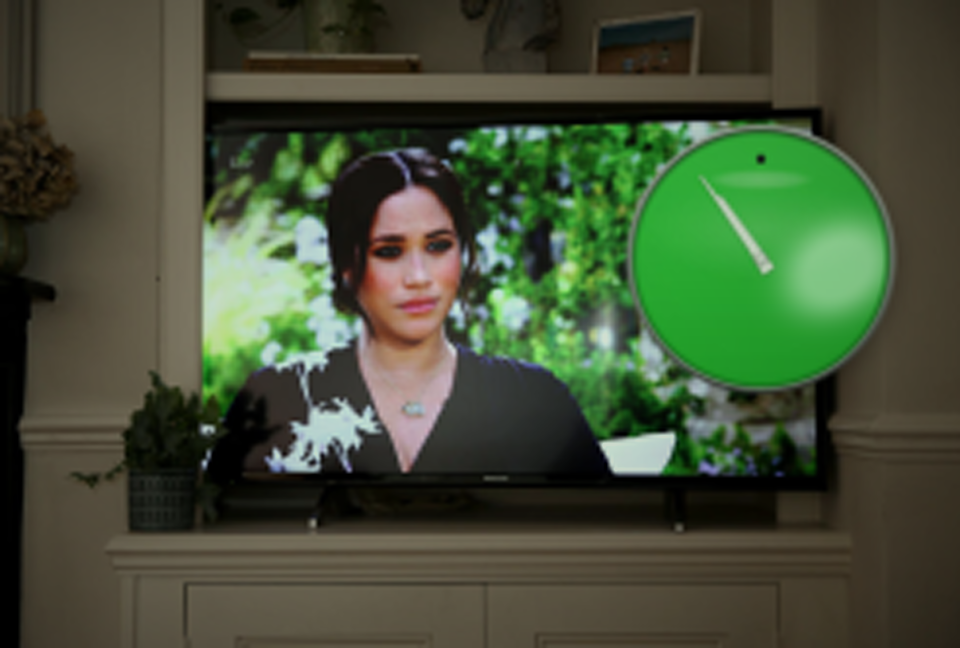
10:54
